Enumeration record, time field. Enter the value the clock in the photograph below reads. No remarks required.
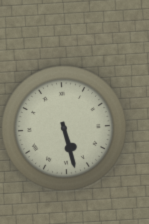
5:28
